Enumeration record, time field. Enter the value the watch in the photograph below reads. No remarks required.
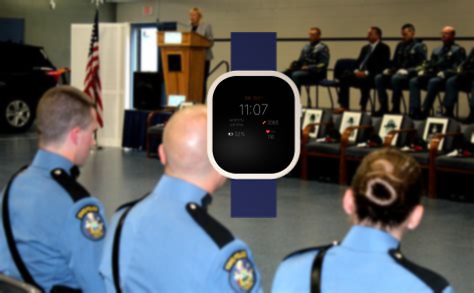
11:07
